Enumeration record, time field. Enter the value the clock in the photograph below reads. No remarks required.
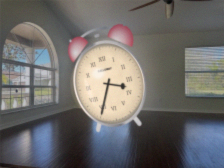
3:35
